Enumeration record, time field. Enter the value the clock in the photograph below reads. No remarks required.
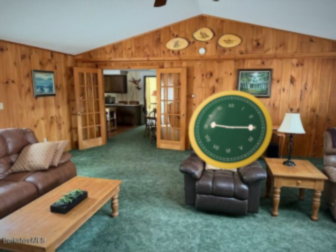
9:15
